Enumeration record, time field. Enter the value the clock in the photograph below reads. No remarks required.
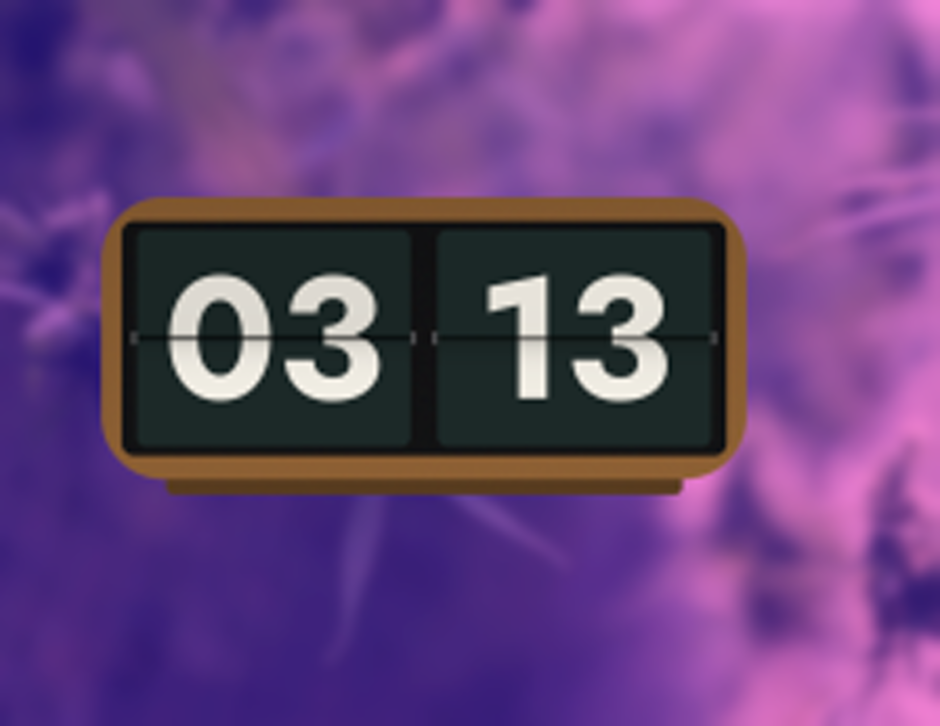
3:13
